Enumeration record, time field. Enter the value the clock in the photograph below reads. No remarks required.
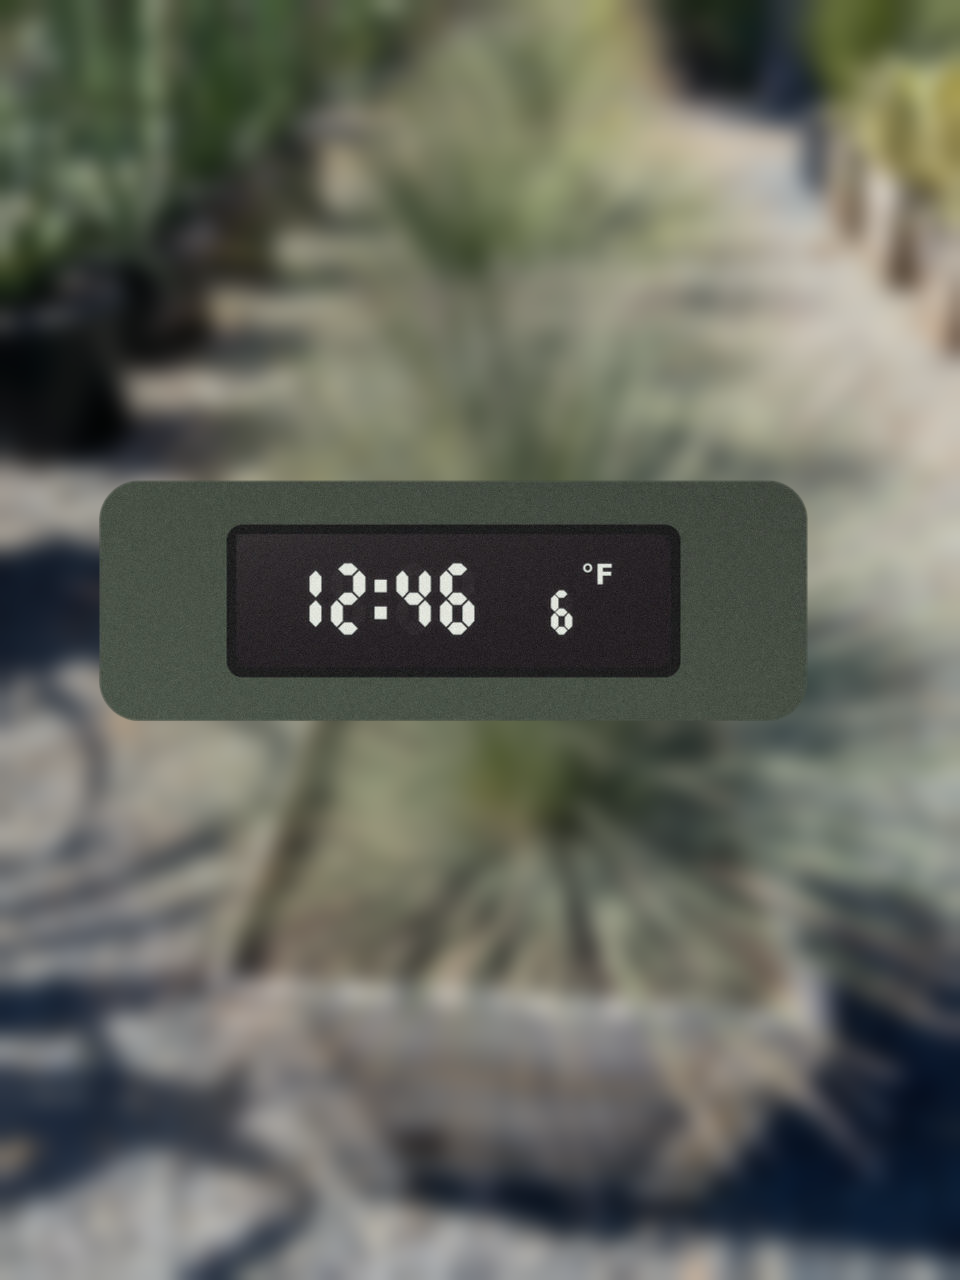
12:46
